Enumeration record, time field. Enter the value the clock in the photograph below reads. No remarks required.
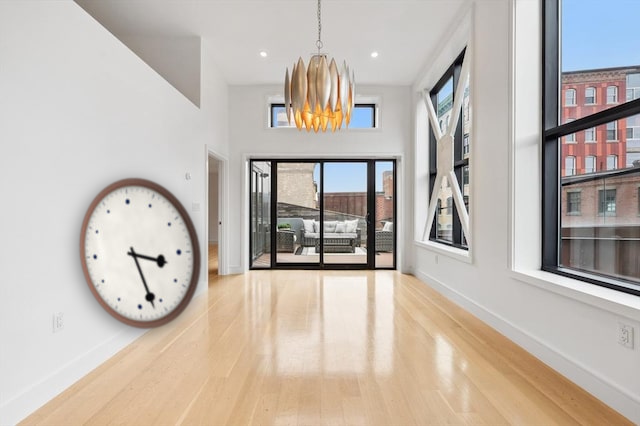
3:27
